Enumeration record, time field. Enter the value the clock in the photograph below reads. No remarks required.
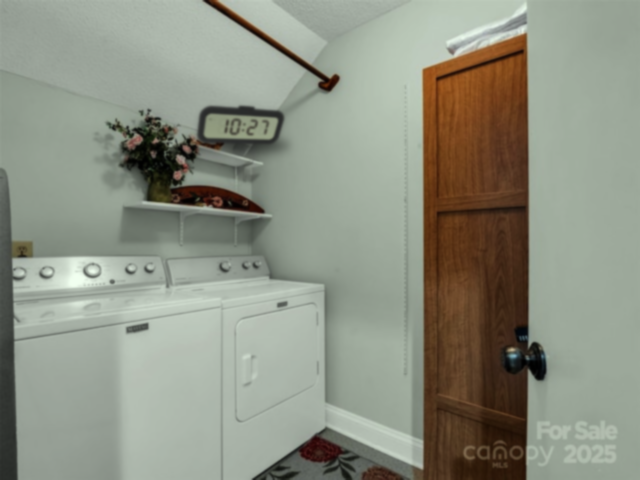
10:27
